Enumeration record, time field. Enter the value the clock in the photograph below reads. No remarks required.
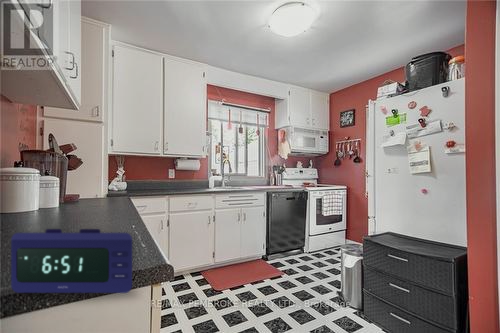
6:51
